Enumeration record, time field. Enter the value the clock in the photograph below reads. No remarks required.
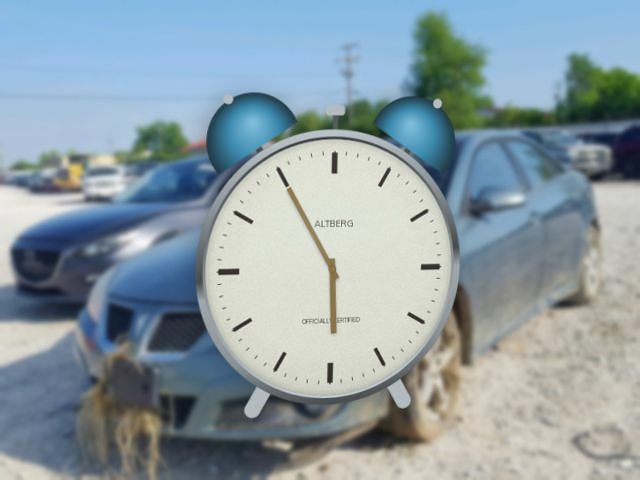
5:55
